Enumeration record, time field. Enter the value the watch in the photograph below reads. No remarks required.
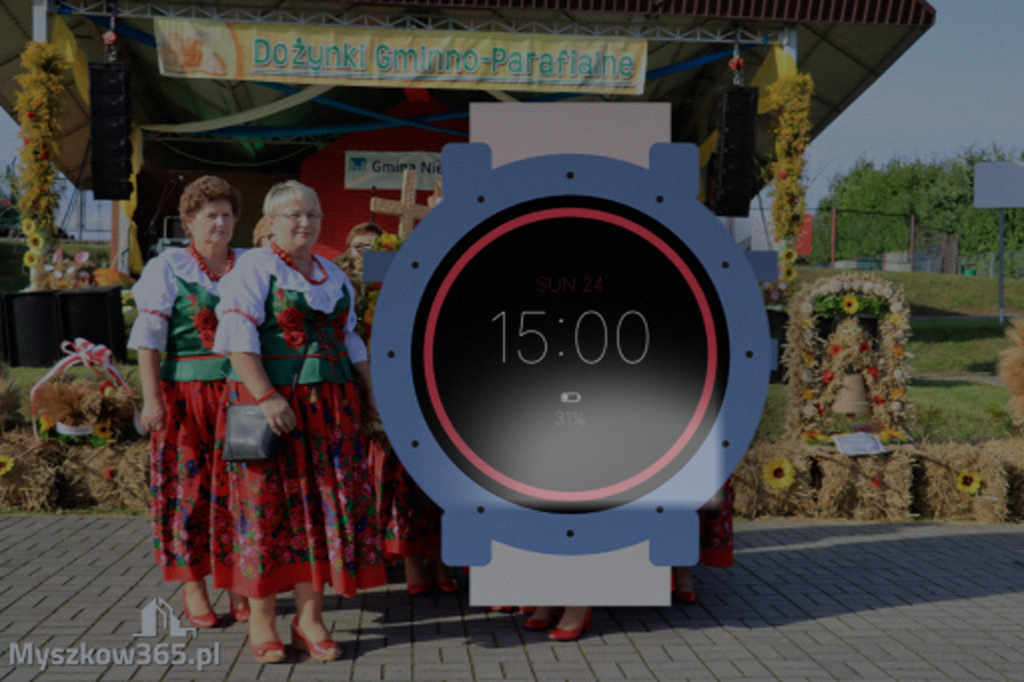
15:00
